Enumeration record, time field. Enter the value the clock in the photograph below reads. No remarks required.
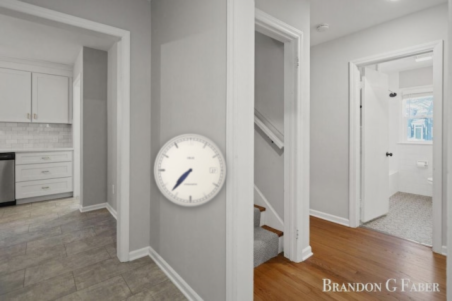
7:37
